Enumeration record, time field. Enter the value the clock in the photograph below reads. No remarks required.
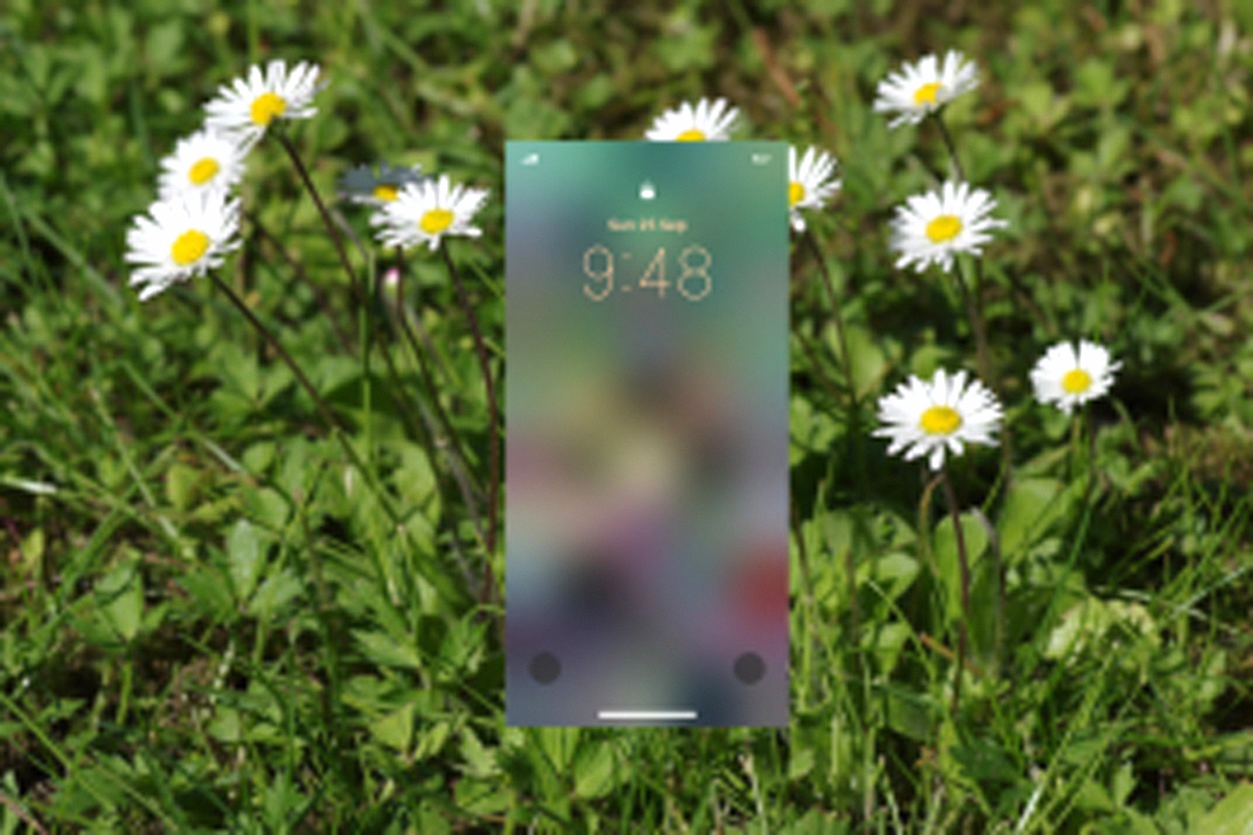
9:48
